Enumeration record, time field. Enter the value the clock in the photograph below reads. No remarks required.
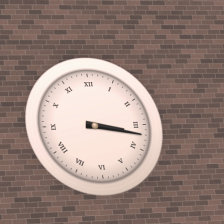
3:17
